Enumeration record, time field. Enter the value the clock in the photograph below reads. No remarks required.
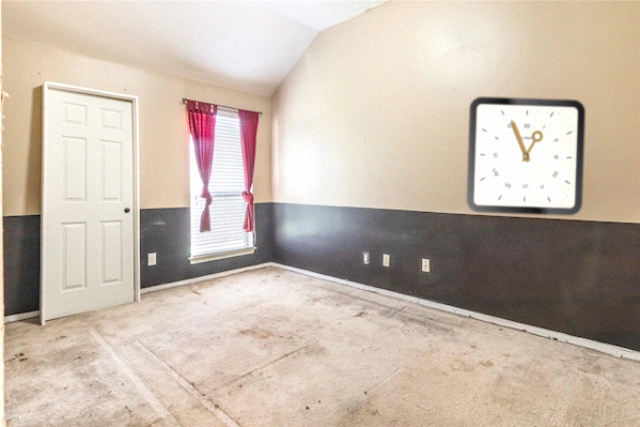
12:56
